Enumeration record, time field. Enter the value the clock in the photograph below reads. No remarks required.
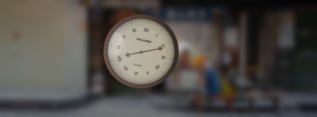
8:11
